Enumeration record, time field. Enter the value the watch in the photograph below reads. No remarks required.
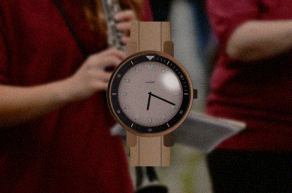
6:19
